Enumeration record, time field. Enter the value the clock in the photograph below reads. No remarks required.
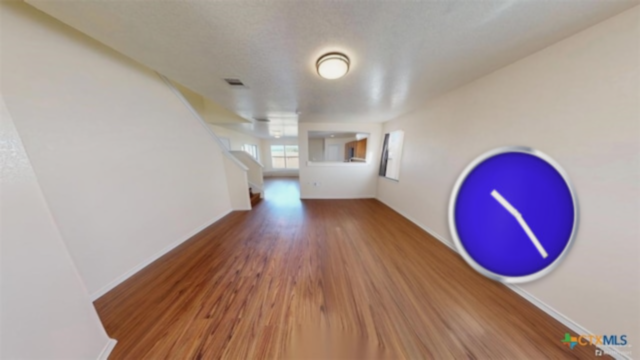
10:24
